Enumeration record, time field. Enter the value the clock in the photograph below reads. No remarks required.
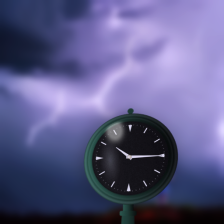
10:15
